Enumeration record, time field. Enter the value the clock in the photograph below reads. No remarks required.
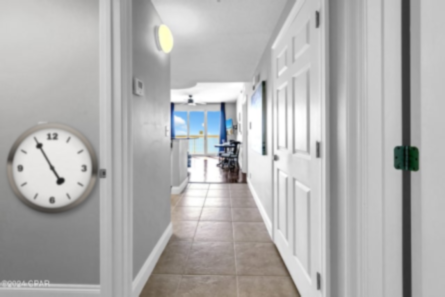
4:55
